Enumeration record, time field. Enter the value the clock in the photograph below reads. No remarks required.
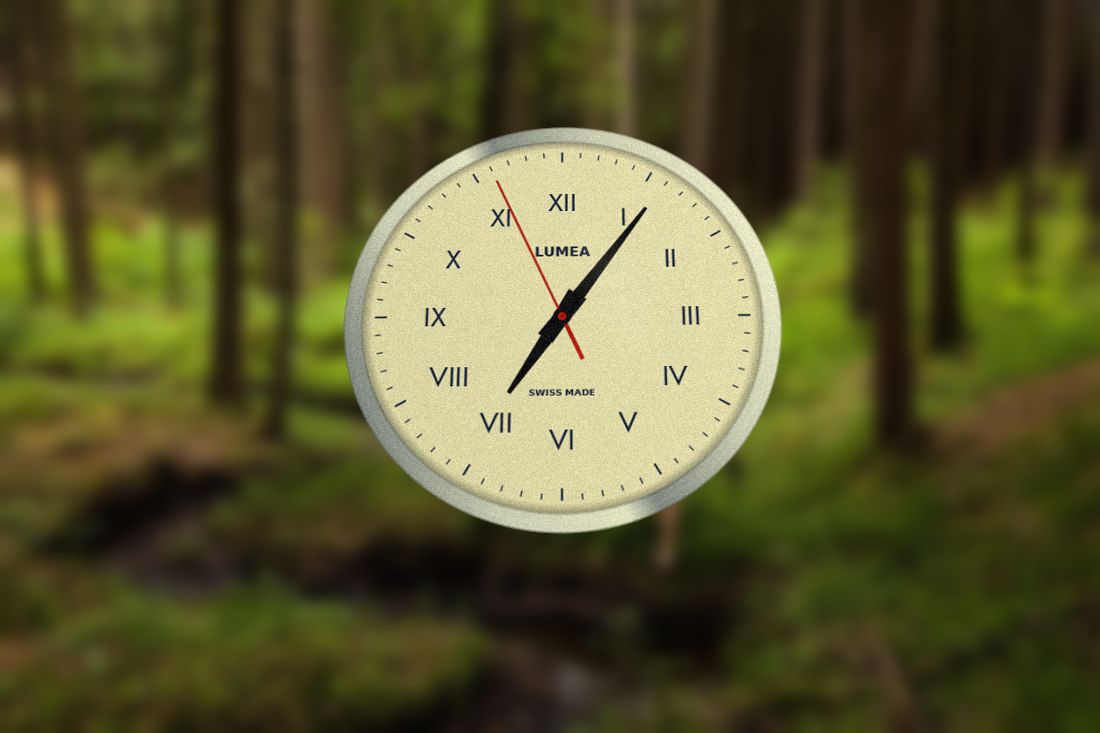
7:05:56
